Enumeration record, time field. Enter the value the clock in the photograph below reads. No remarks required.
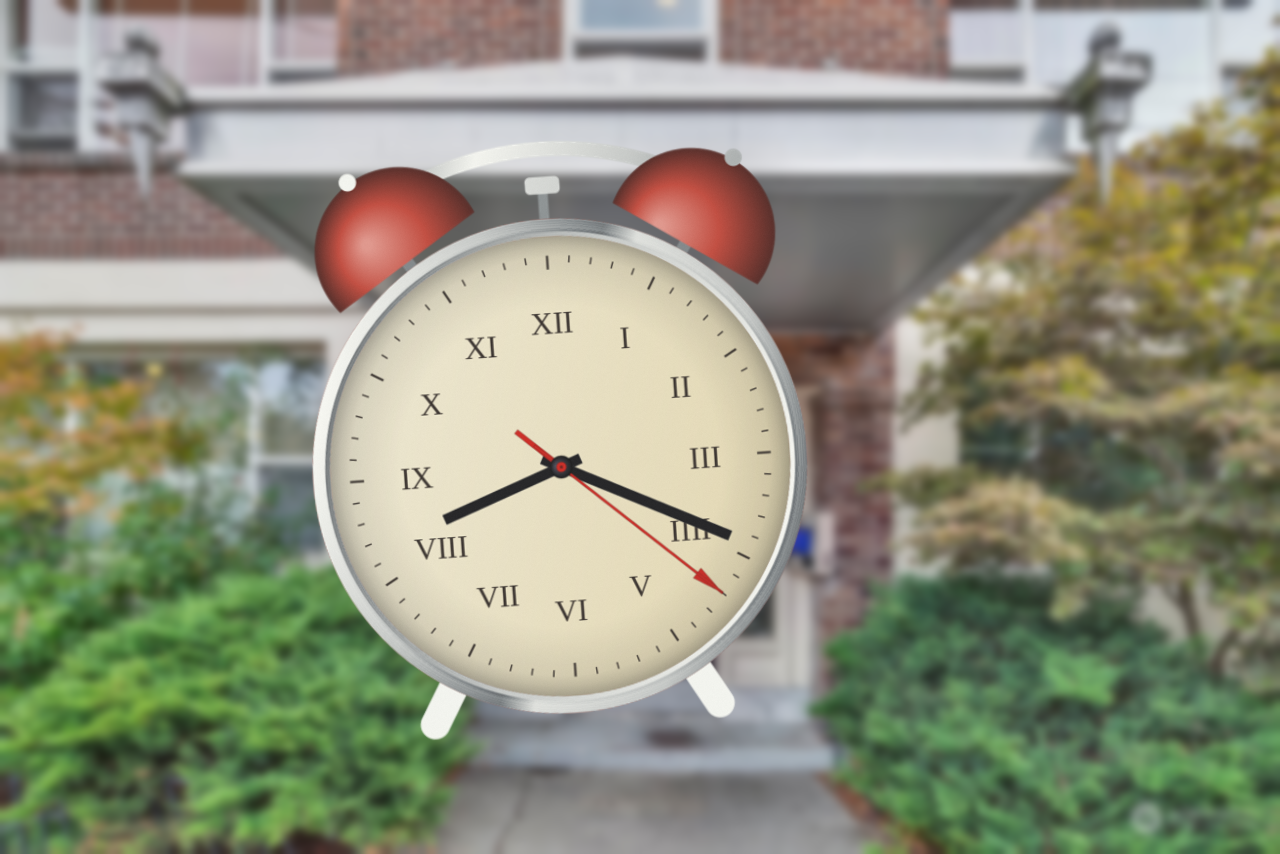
8:19:22
